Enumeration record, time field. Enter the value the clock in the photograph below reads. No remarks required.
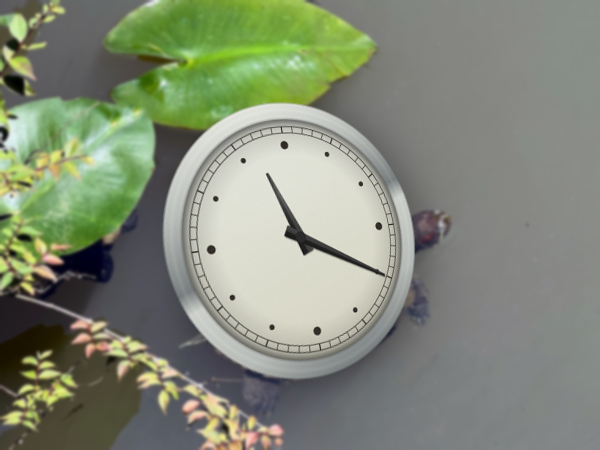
11:20
